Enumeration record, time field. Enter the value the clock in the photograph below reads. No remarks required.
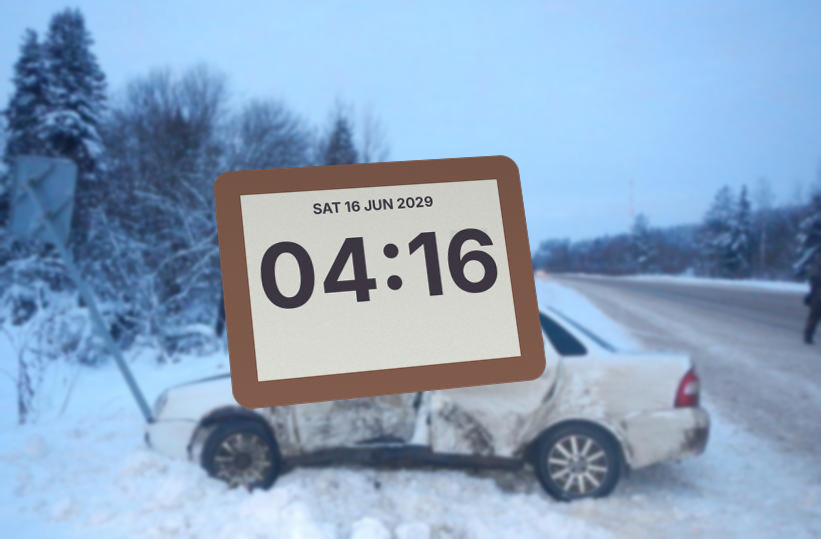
4:16
